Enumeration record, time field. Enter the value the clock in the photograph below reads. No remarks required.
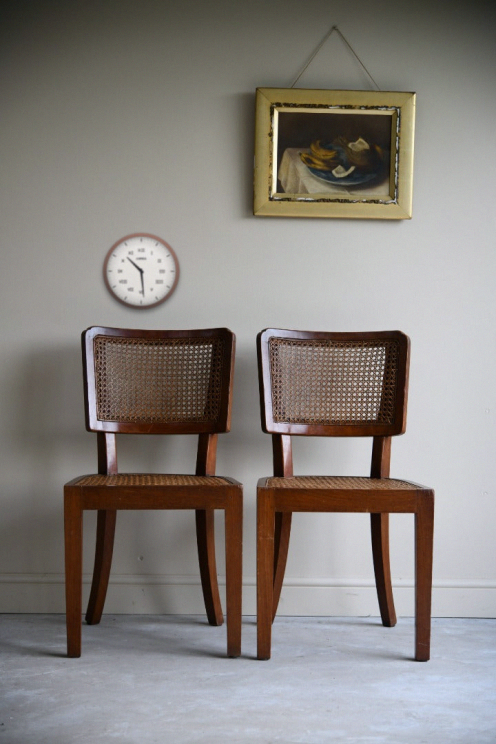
10:29
